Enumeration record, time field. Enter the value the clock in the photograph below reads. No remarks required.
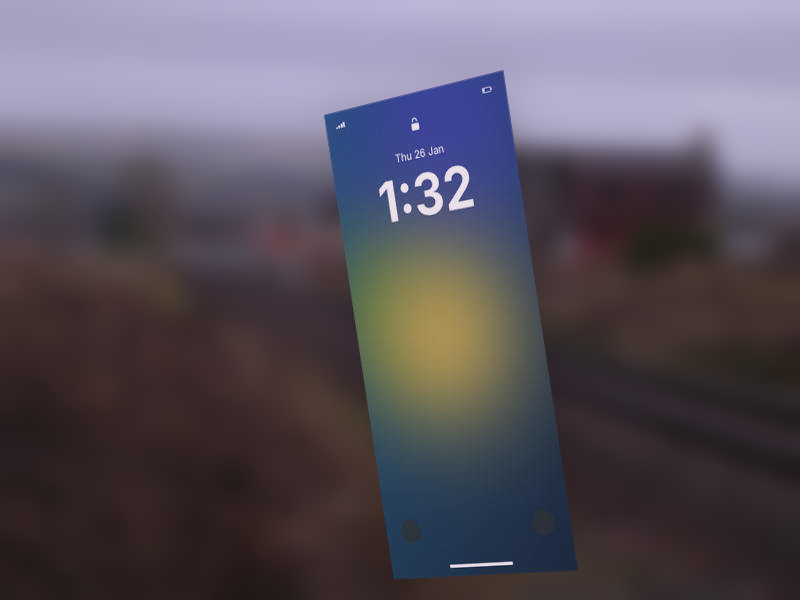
1:32
